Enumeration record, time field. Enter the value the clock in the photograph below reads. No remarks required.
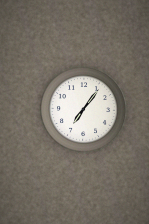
7:06
